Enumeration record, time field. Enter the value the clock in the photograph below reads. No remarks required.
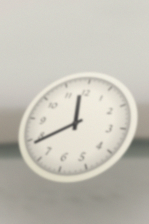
11:39
